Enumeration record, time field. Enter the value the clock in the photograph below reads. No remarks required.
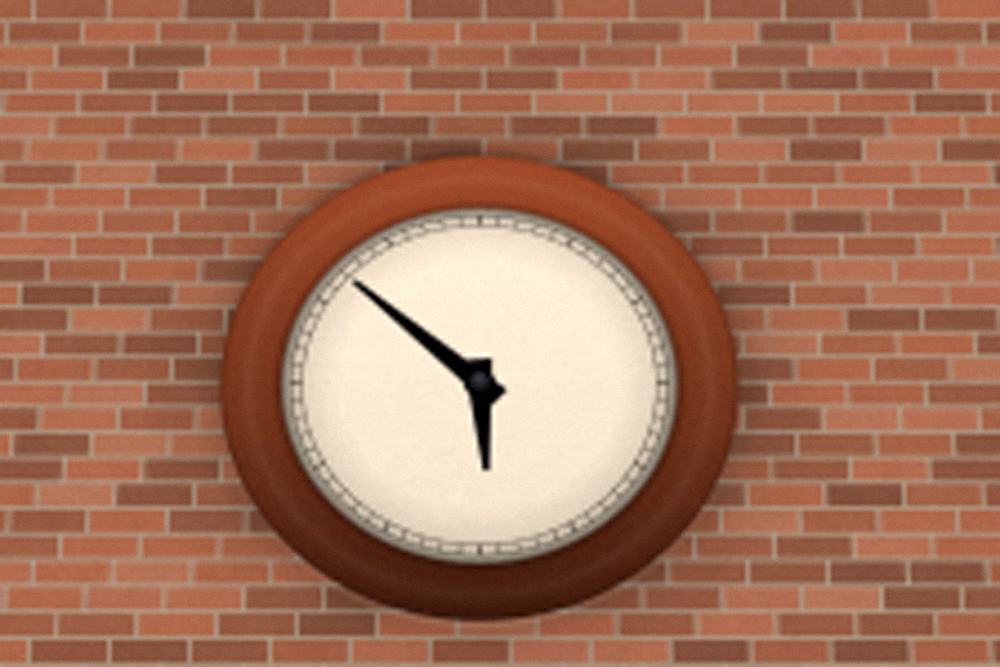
5:52
